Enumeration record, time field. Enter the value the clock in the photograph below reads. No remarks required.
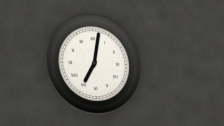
7:02
